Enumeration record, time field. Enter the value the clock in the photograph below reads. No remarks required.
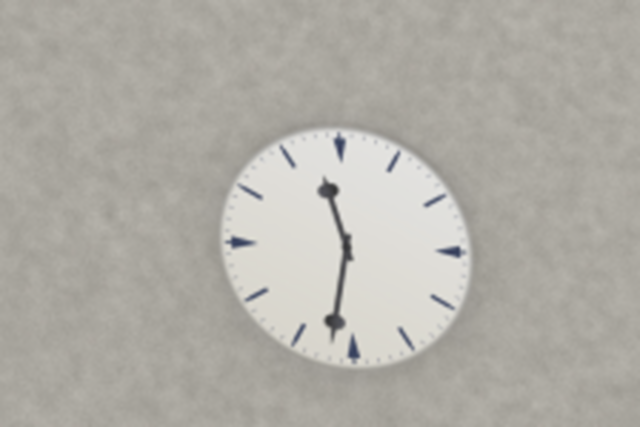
11:32
